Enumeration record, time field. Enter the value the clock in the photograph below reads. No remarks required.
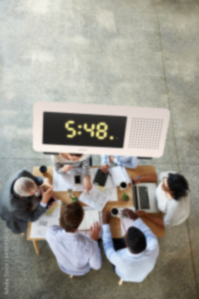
5:48
